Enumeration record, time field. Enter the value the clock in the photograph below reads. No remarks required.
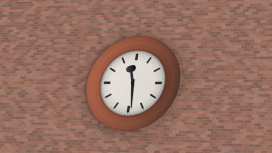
11:29
